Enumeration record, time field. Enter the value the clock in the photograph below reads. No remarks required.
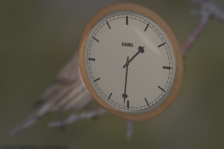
1:31
